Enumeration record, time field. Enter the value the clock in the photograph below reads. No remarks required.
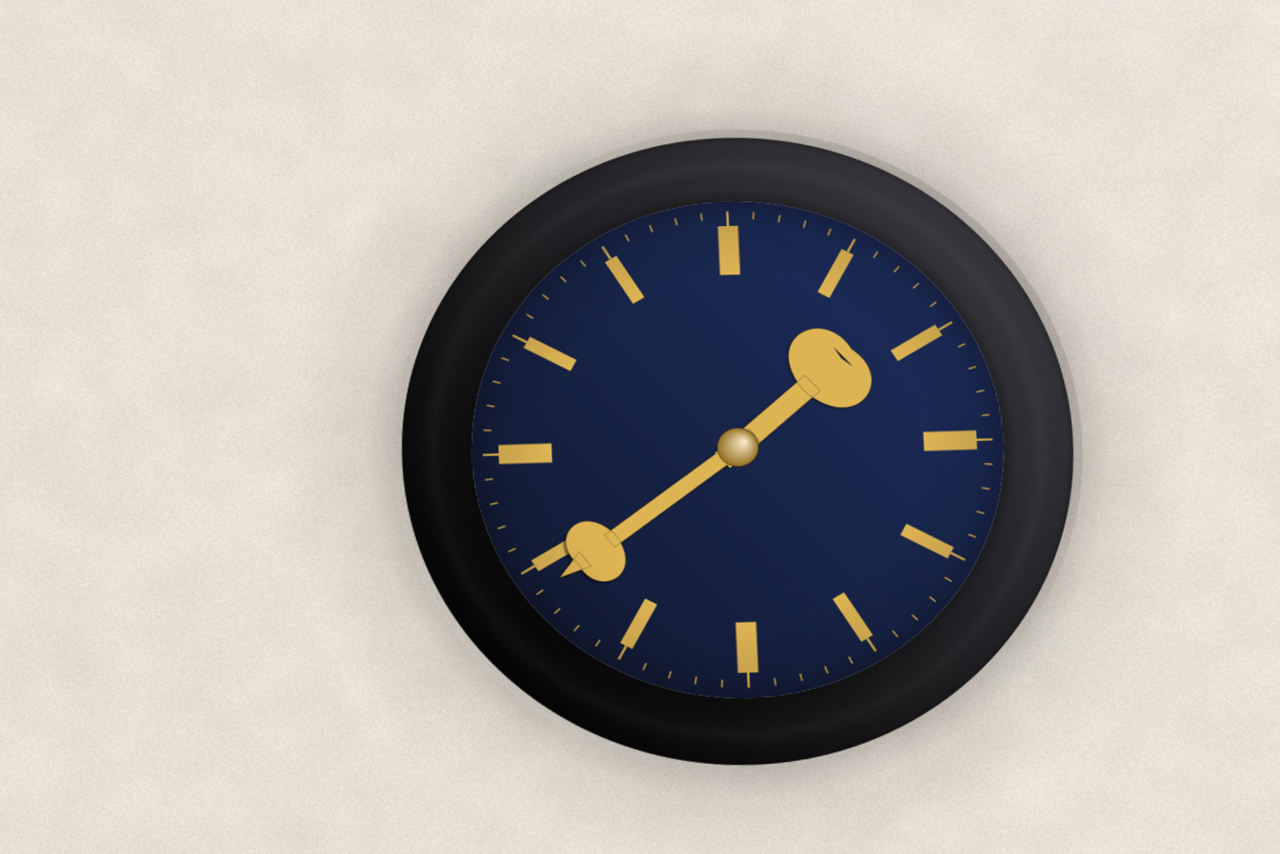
1:39
